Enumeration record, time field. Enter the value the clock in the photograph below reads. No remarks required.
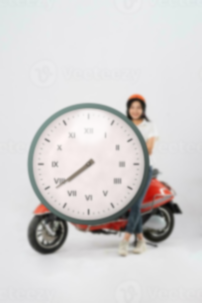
7:39
